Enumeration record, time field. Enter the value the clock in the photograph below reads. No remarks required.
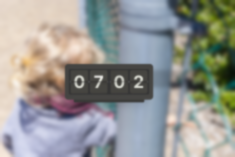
7:02
